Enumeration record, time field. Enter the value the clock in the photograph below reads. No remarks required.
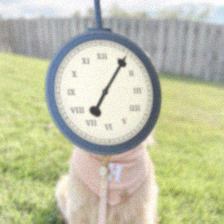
7:06
